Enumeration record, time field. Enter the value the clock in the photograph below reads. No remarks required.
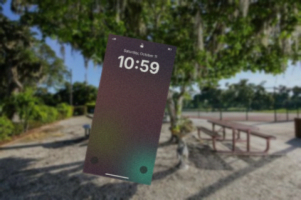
10:59
